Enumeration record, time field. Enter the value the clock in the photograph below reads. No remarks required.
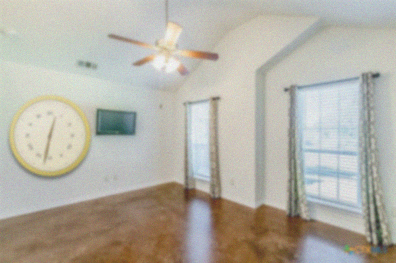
12:32
